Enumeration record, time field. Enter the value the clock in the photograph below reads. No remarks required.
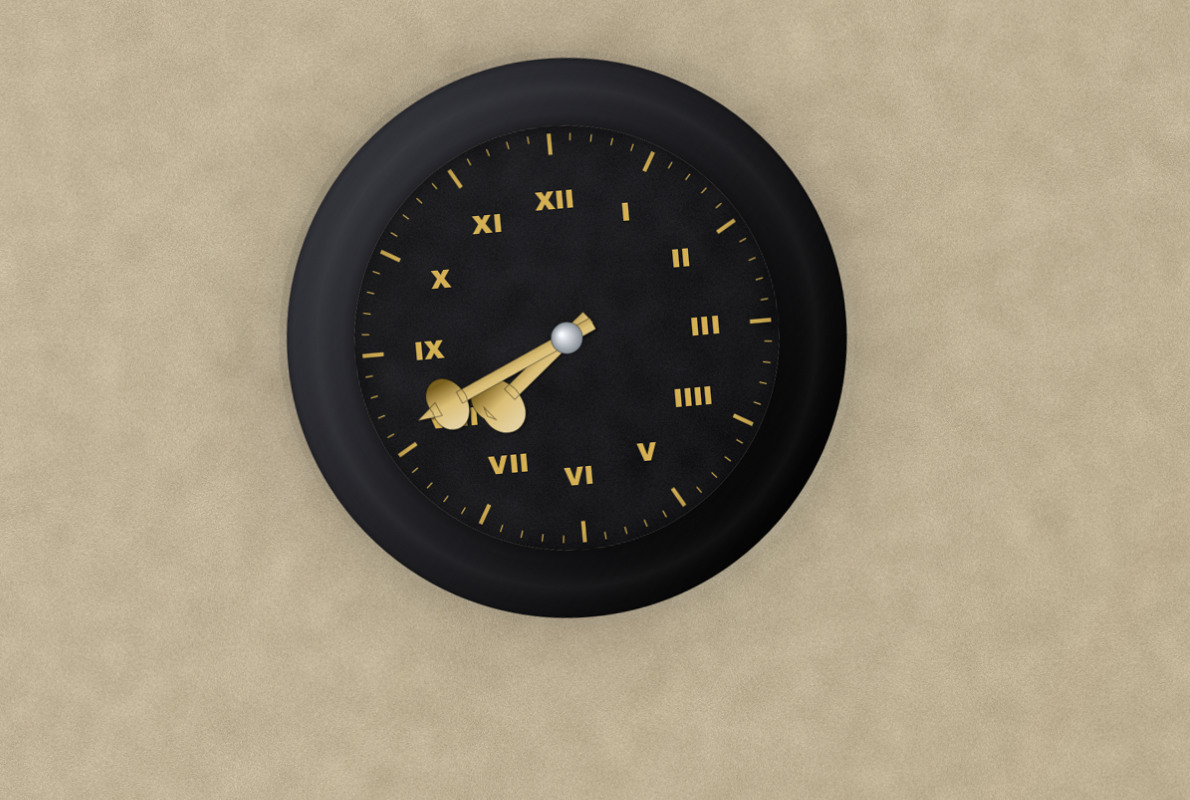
7:41
